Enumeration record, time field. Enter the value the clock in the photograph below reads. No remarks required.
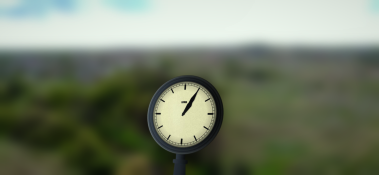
1:05
